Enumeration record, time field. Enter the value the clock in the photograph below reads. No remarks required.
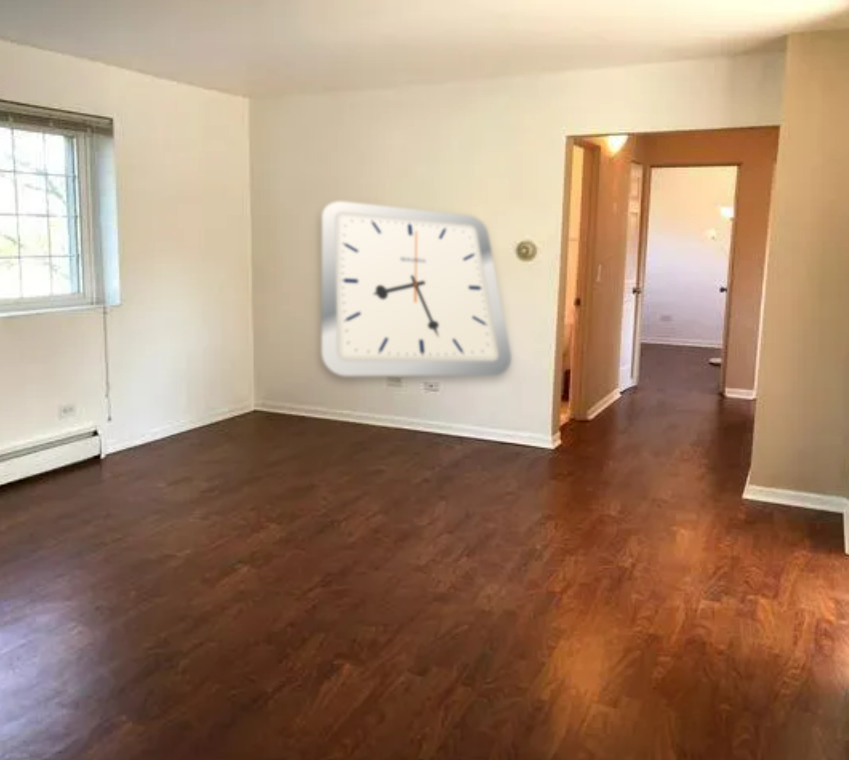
8:27:01
